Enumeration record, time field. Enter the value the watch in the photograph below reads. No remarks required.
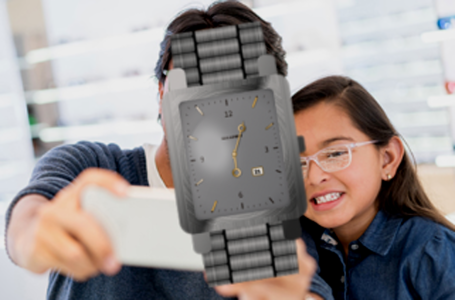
6:04
